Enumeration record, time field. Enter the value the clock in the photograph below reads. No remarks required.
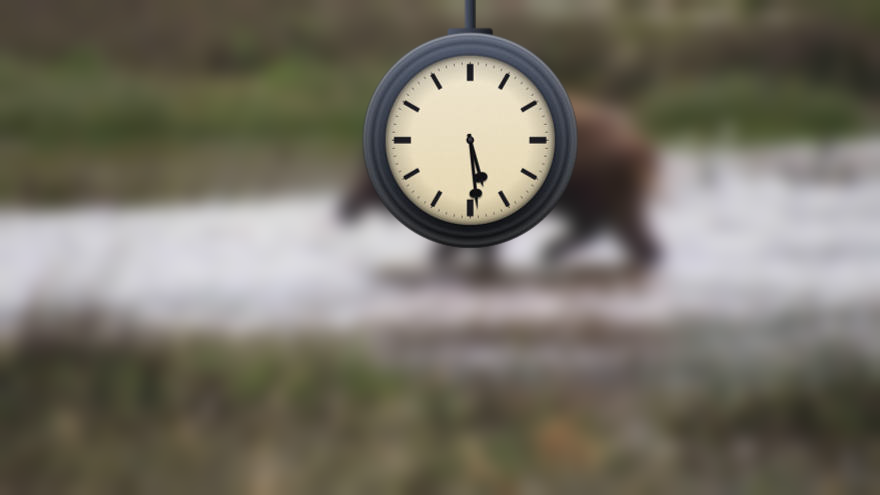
5:29
